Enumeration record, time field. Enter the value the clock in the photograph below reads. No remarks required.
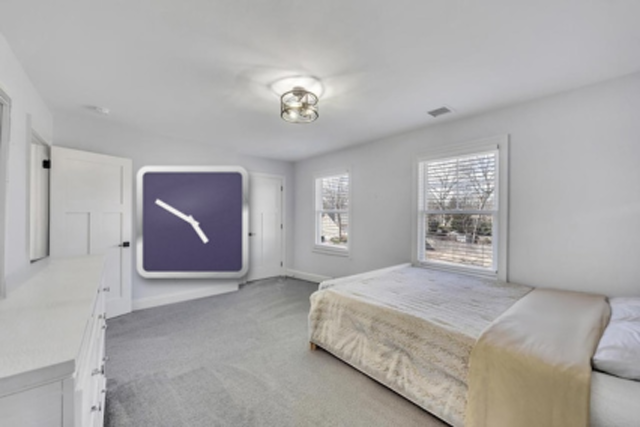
4:50
